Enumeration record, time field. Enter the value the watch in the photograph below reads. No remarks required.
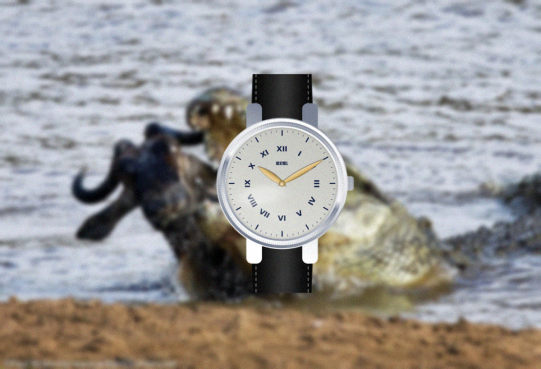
10:10
